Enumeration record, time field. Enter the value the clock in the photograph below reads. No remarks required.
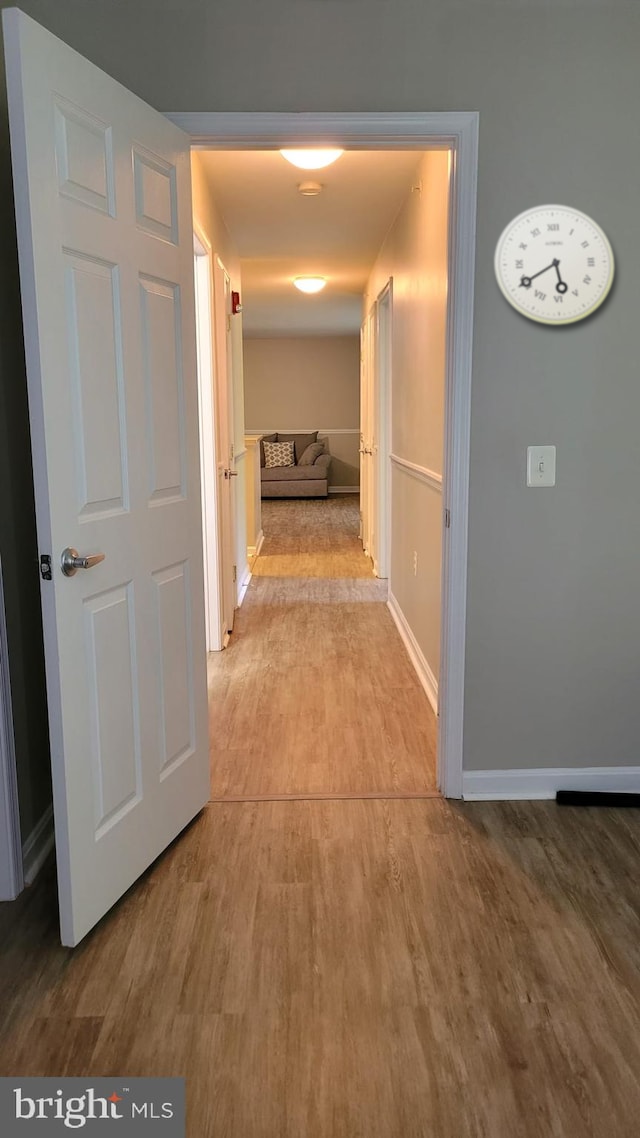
5:40
